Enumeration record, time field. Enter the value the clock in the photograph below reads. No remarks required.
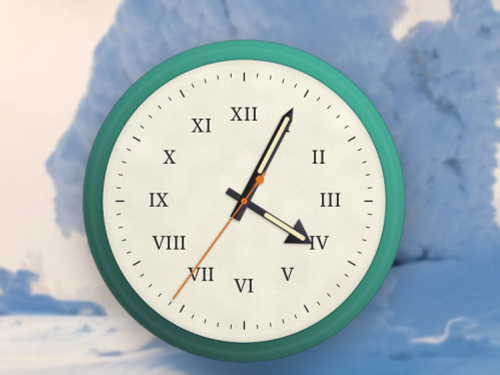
4:04:36
